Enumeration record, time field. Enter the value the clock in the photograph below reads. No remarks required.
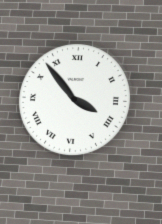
3:53
